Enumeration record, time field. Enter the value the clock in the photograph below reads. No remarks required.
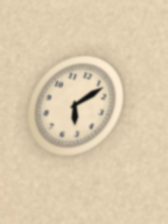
5:07
